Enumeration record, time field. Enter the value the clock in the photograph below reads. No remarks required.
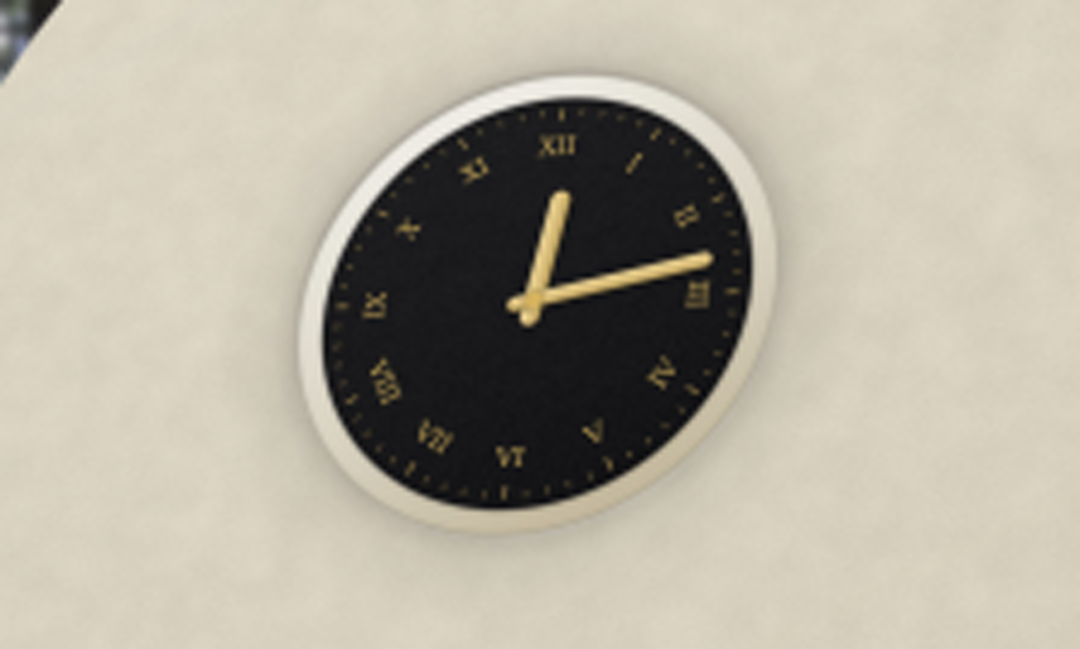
12:13
